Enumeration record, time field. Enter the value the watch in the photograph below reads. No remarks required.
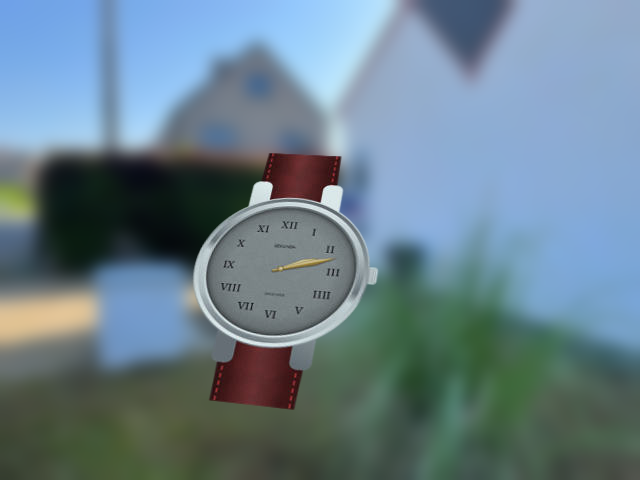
2:12
